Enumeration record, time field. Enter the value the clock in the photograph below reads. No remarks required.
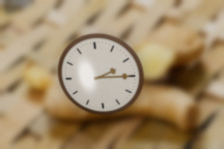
2:15
